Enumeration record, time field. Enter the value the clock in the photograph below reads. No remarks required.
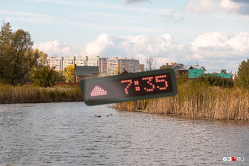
7:35
